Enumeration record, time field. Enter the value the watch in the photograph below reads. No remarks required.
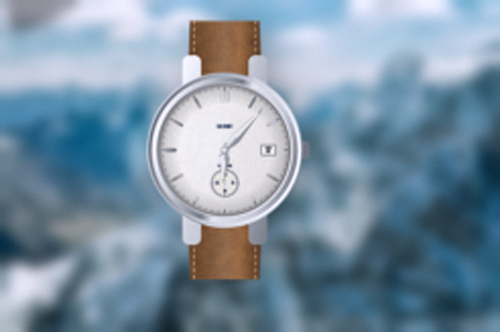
6:07
